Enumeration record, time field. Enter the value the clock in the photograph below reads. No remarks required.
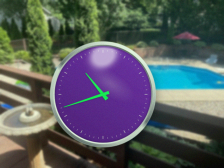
10:42
